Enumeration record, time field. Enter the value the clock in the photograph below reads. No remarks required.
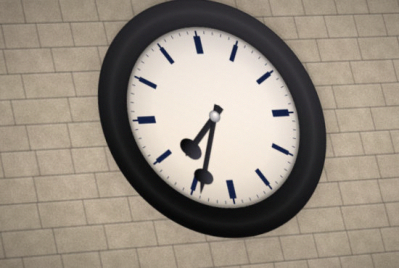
7:34
